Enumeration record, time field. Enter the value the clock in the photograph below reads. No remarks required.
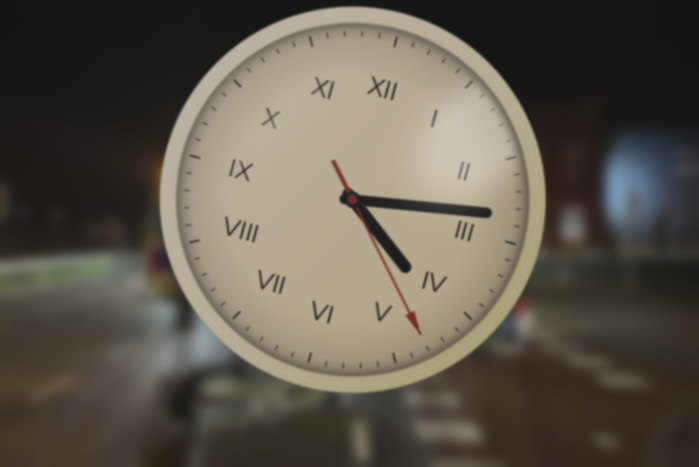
4:13:23
